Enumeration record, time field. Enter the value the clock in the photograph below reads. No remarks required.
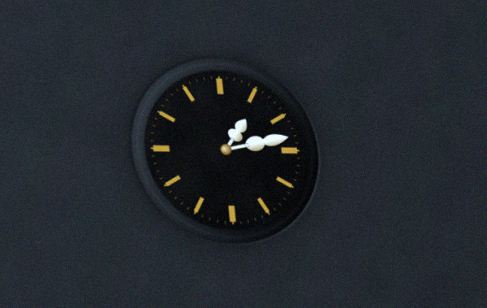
1:13
